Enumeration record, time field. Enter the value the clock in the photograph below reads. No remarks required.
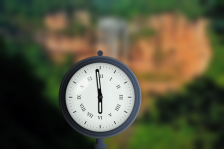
5:59
